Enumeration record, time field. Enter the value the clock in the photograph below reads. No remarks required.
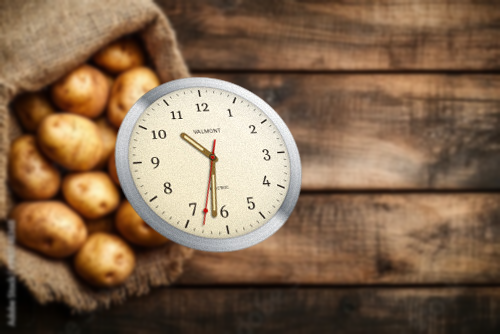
10:31:33
